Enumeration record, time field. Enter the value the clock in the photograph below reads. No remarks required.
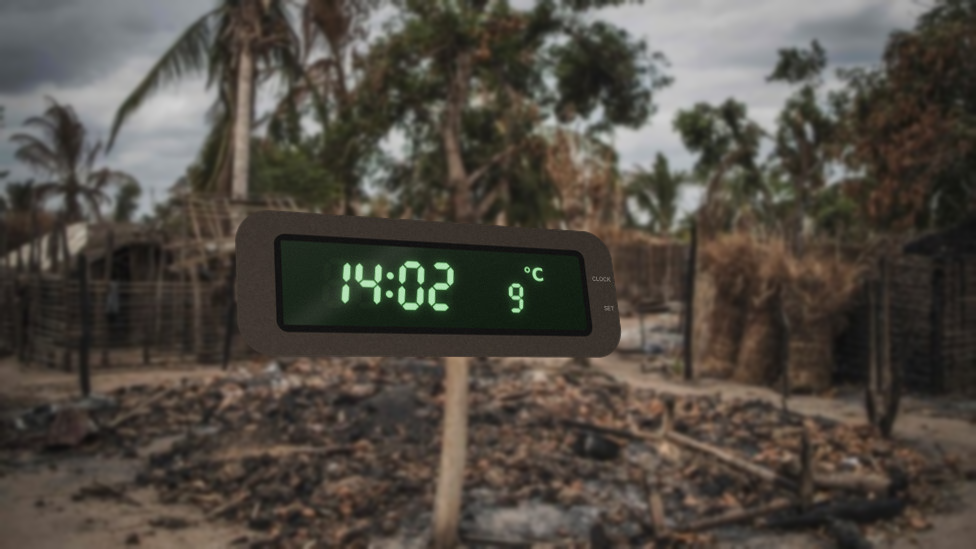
14:02
